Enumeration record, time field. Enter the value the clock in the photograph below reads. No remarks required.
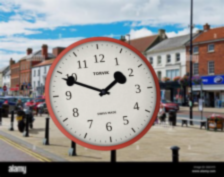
1:49
